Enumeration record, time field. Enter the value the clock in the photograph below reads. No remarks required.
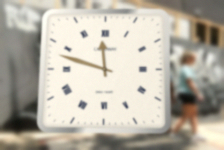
11:48
